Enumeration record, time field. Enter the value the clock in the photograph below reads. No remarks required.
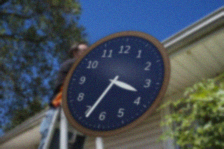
3:34
